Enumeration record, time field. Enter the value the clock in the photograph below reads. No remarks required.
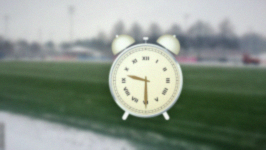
9:30
